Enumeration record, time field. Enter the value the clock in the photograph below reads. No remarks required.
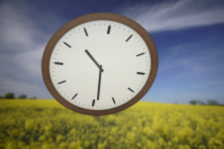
10:29
